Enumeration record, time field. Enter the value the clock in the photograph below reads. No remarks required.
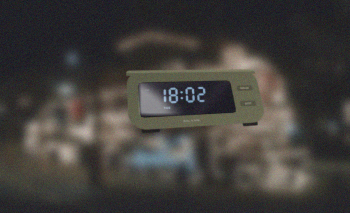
18:02
